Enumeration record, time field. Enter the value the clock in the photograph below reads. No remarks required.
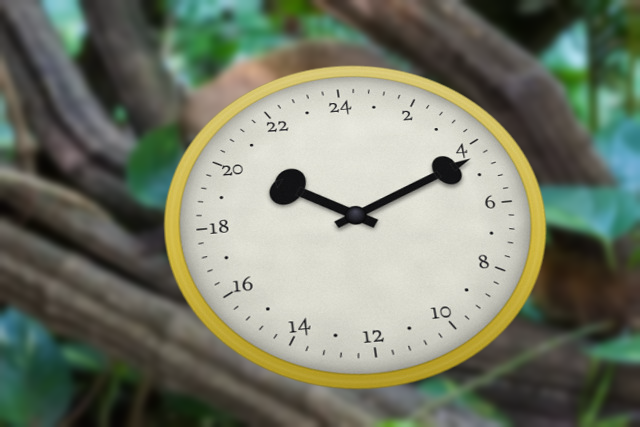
20:11
